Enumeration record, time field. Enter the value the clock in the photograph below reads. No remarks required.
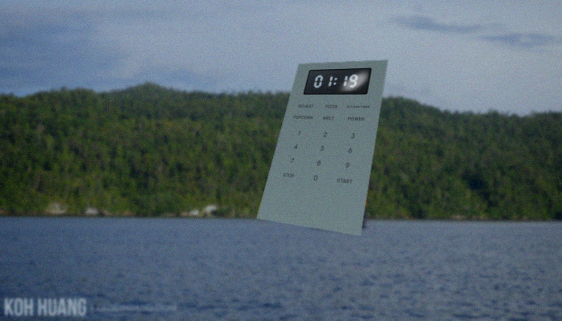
1:19
